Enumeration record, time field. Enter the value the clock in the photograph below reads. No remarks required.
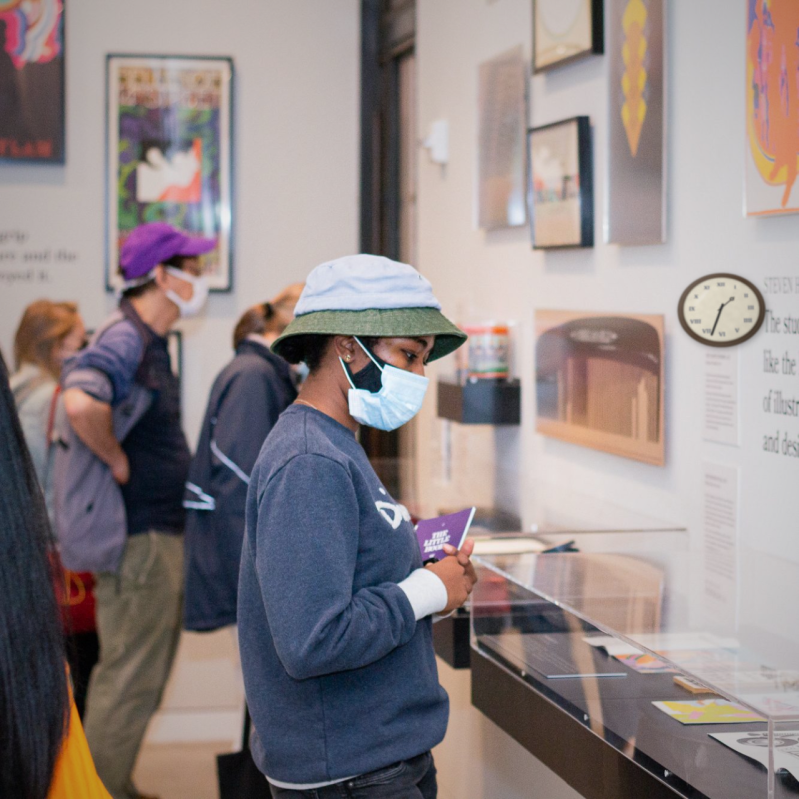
1:33
